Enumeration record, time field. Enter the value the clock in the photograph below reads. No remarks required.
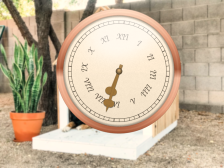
6:32
